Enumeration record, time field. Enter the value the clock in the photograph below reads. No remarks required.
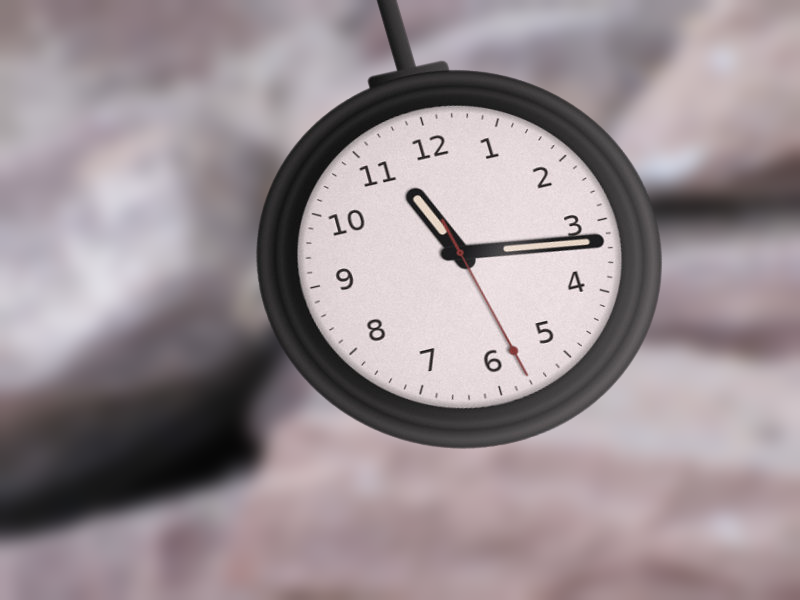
11:16:28
